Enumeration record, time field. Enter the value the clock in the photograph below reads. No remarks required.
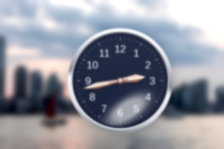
2:43
